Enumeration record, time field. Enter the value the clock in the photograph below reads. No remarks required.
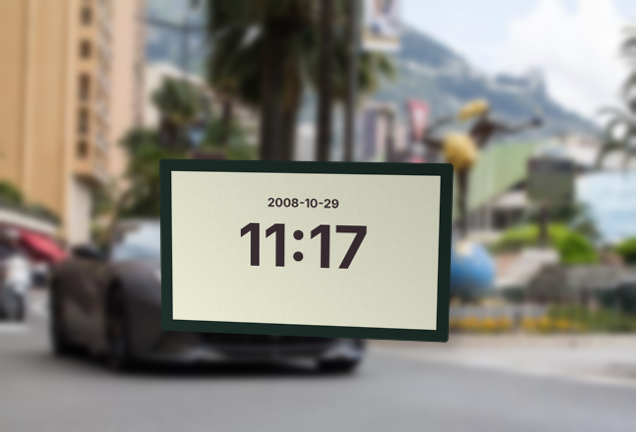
11:17
